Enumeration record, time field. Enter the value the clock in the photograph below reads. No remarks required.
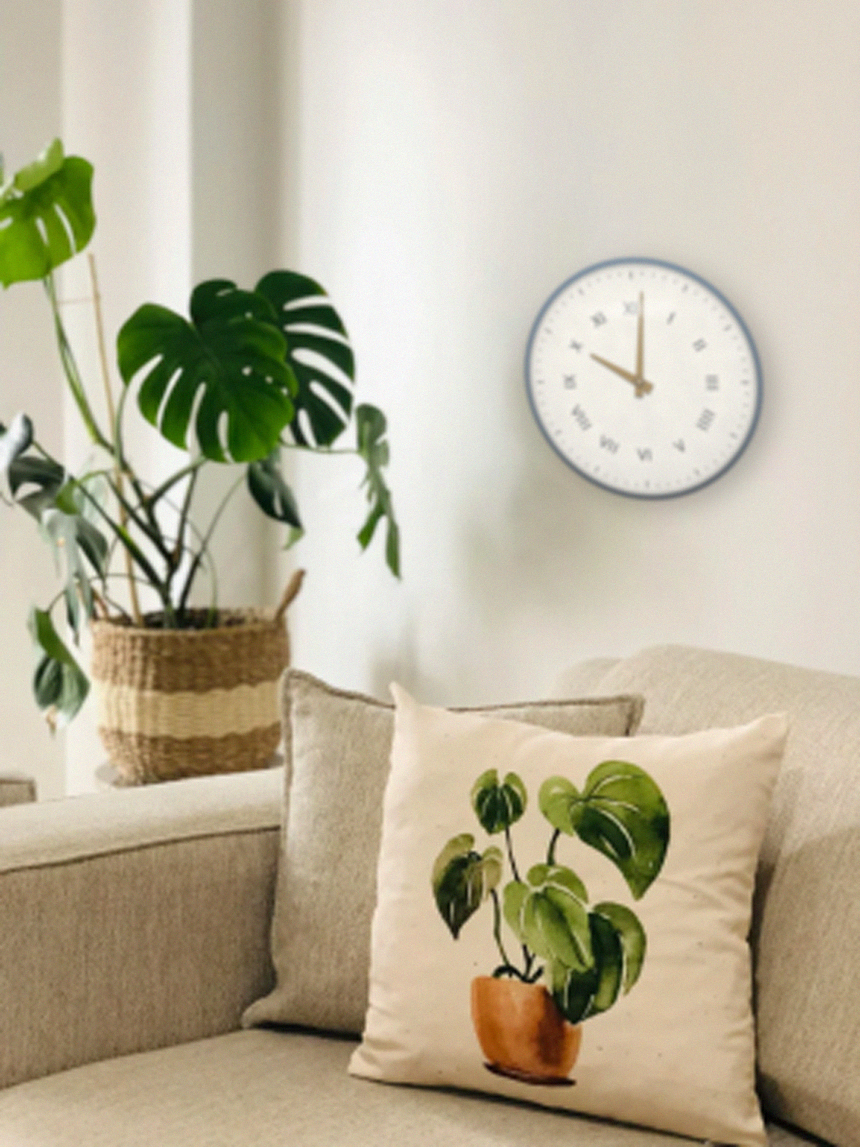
10:01
